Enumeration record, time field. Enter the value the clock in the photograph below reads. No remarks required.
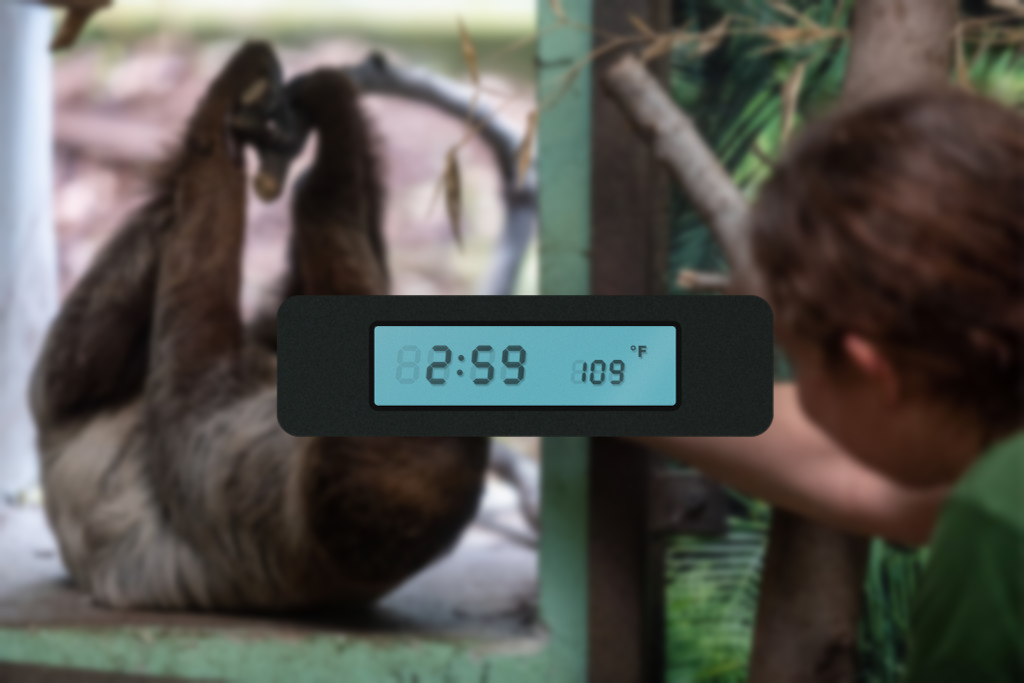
2:59
